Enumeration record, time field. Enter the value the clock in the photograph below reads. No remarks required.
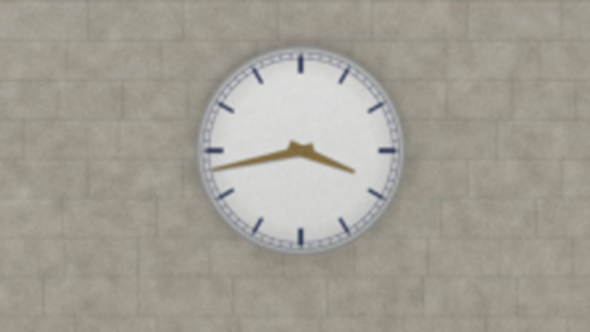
3:43
